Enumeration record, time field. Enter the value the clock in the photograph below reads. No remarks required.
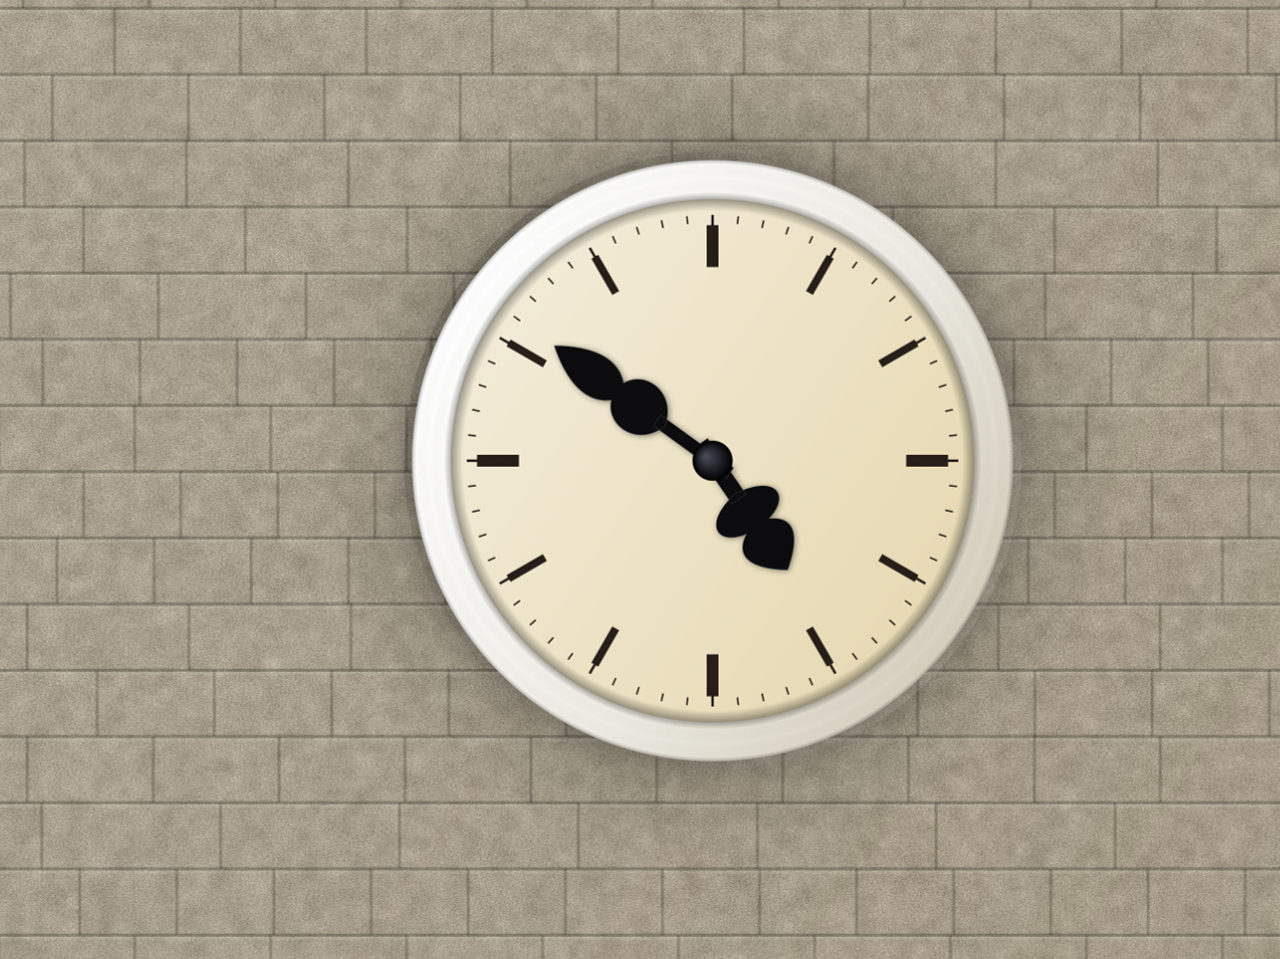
4:51
